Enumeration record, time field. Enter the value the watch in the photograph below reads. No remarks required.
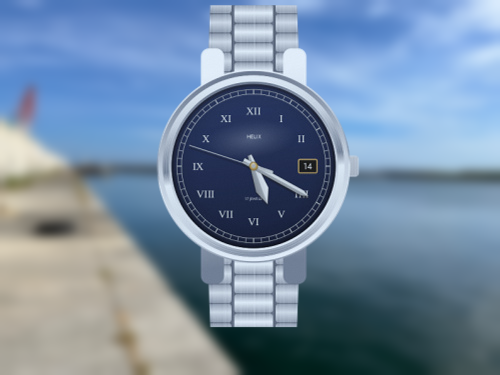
5:19:48
